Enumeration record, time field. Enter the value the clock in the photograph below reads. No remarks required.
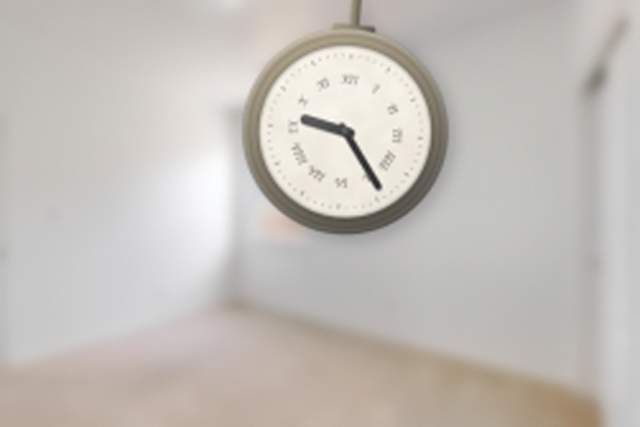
9:24
